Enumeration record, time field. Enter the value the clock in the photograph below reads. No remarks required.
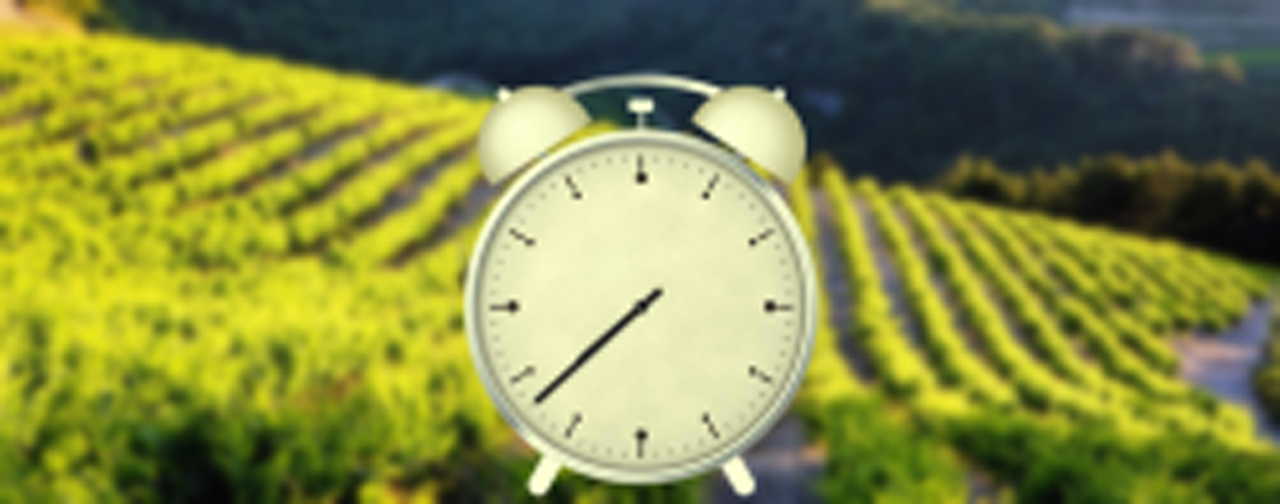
7:38
